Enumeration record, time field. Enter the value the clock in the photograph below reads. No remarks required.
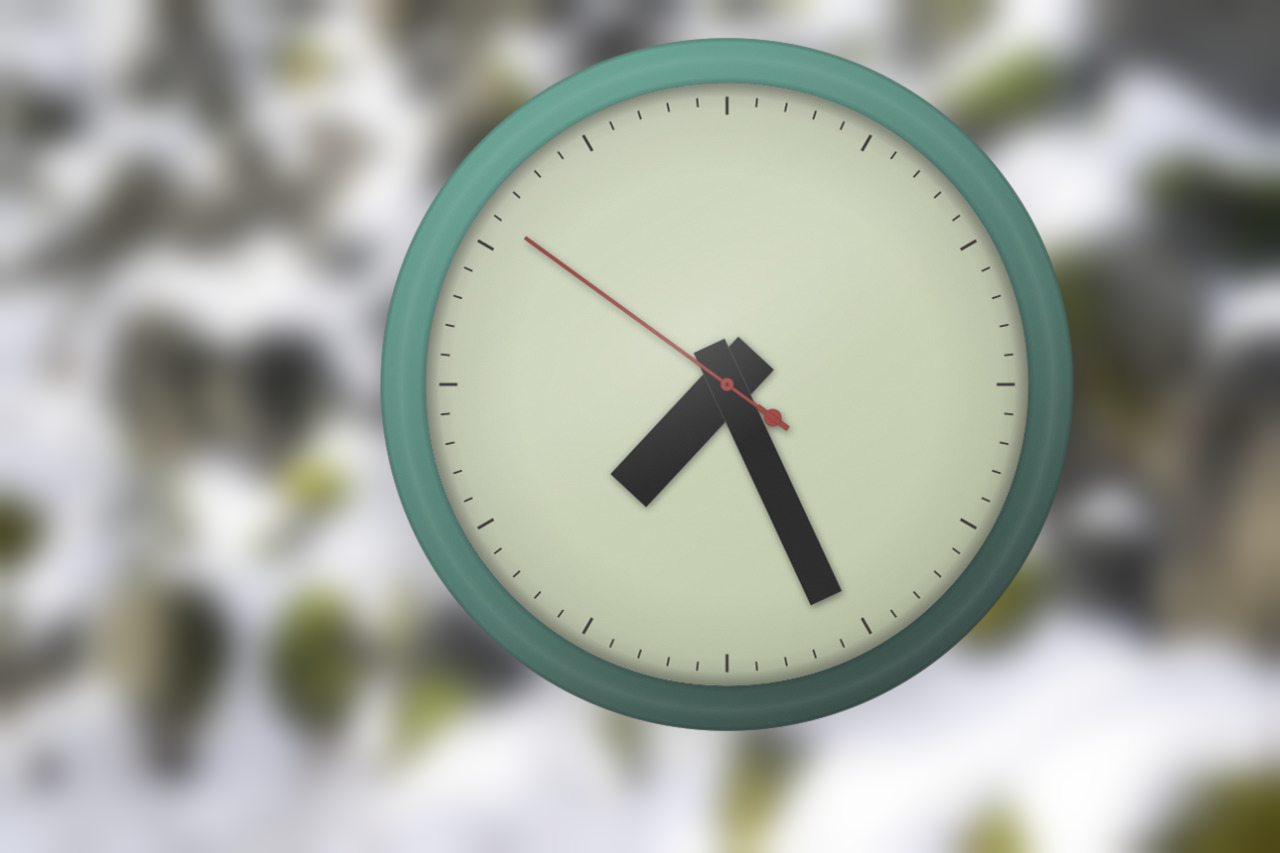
7:25:51
